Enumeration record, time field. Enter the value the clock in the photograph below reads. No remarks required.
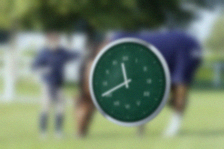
11:41
